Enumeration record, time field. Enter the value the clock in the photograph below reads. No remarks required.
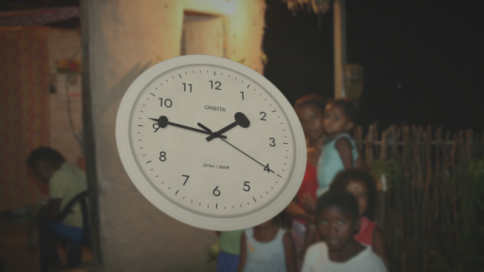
1:46:20
